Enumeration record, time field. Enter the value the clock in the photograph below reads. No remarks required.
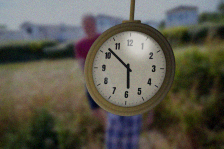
5:52
